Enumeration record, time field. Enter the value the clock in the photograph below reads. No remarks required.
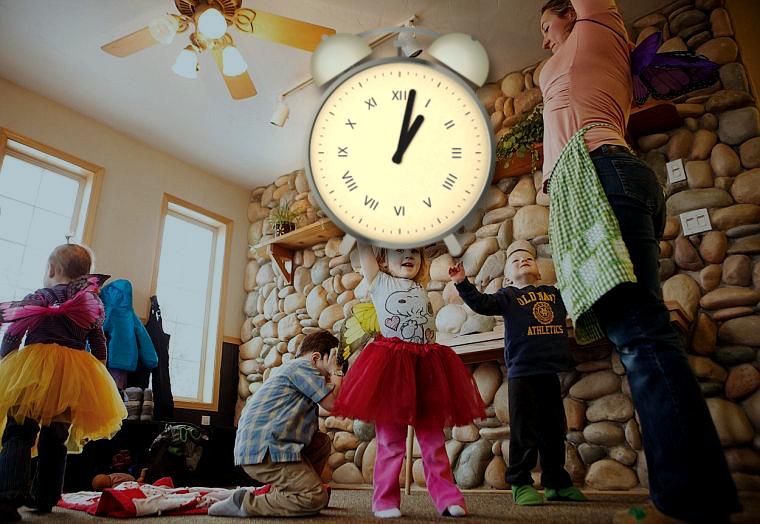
1:02
